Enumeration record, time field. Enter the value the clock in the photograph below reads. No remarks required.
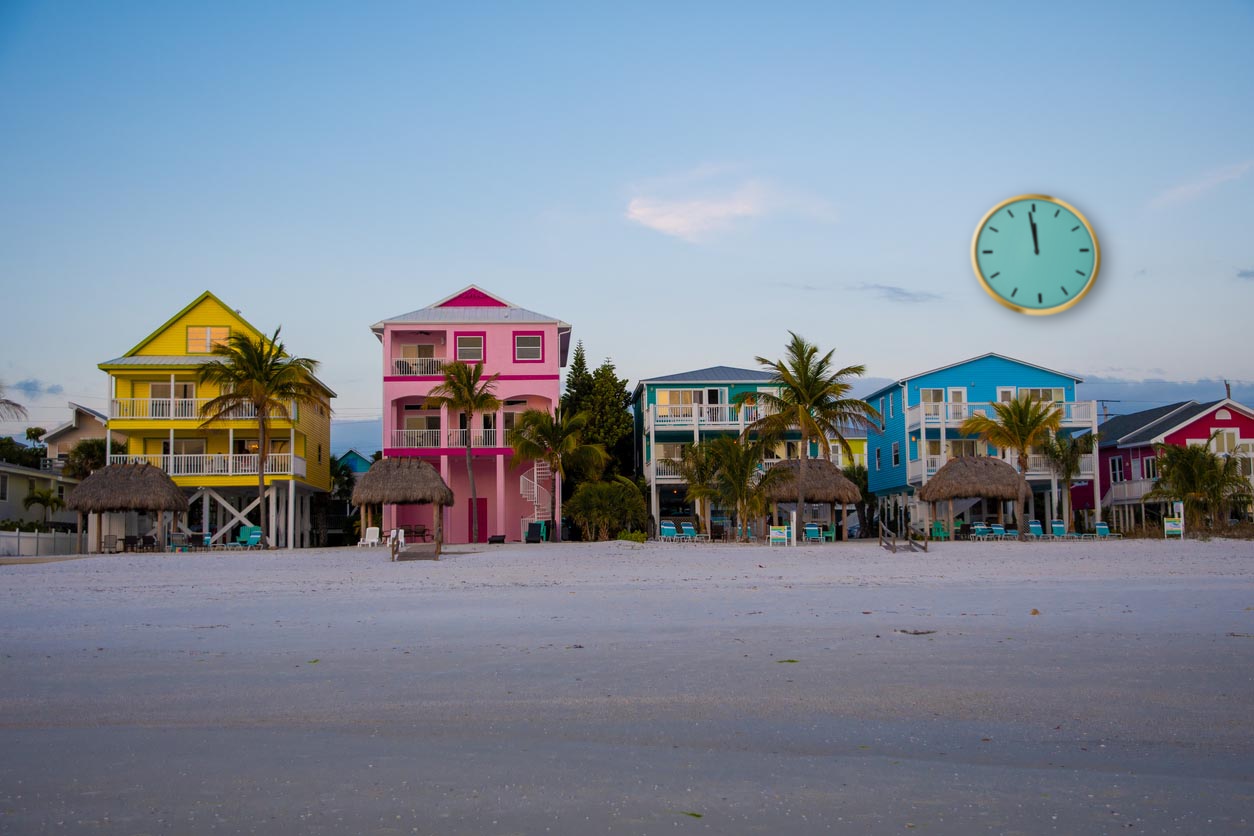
11:59
